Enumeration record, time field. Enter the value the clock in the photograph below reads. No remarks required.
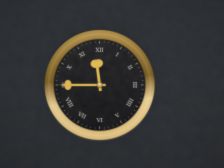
11:45
